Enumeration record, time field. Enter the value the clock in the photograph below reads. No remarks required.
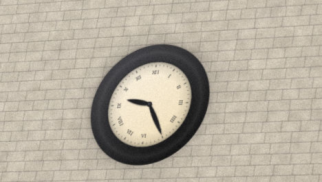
9:25
